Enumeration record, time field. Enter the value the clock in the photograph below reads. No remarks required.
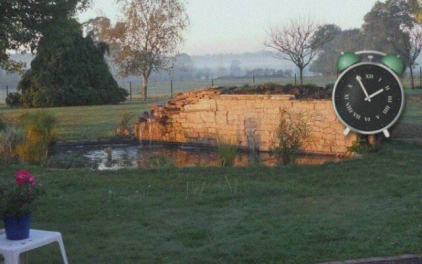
1:55
